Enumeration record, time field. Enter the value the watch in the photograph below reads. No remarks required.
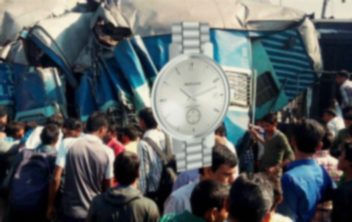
10:12
